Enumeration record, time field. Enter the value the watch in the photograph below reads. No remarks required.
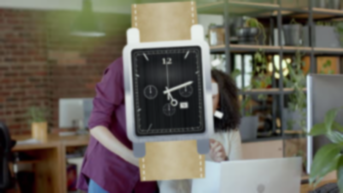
5:12
